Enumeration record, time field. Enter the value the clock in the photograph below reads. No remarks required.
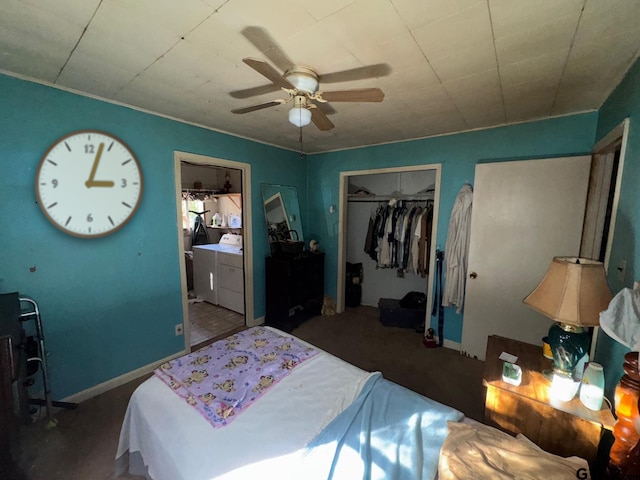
3:03
